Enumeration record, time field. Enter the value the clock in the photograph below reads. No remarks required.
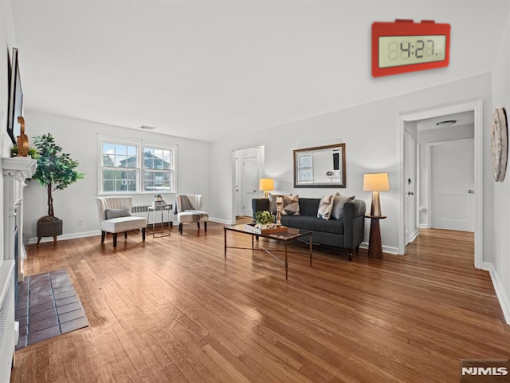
4:27
